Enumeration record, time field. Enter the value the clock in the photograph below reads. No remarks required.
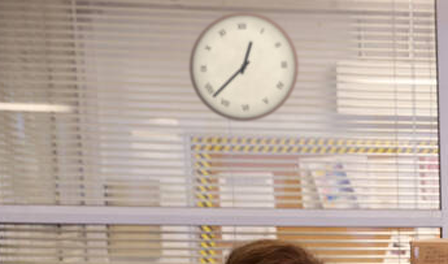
12:38
